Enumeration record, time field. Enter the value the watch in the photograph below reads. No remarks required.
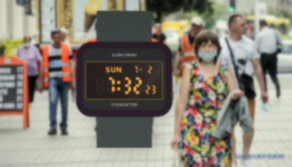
7:32
